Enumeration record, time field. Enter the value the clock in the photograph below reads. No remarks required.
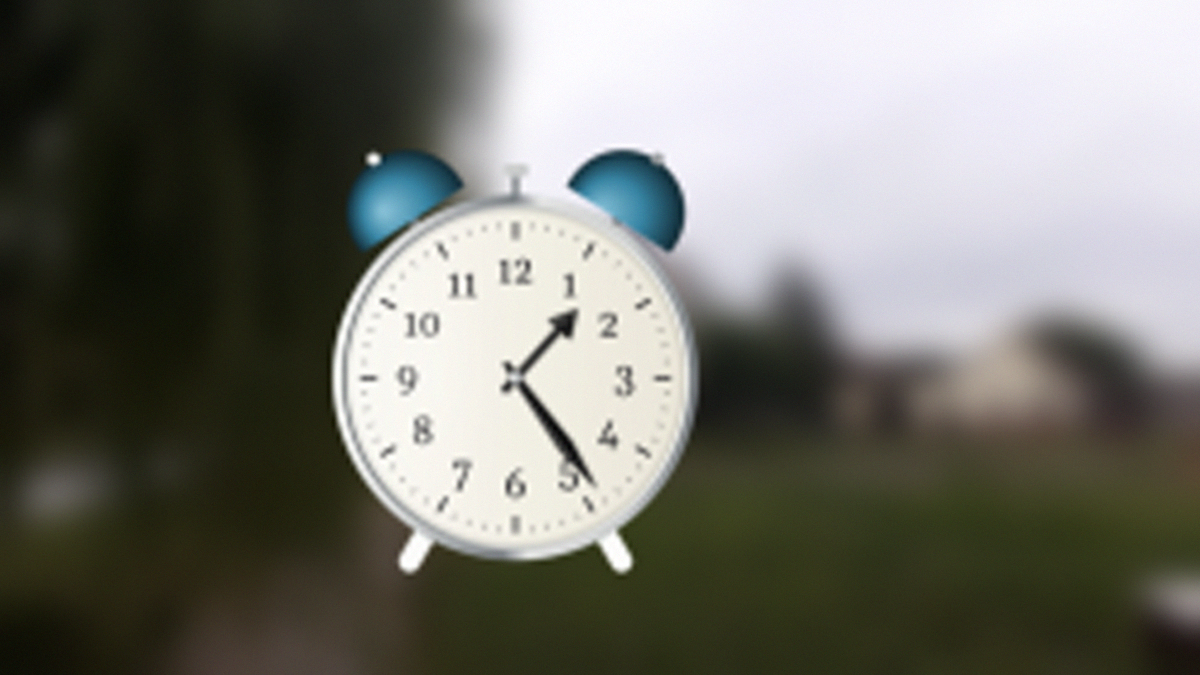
1:24
